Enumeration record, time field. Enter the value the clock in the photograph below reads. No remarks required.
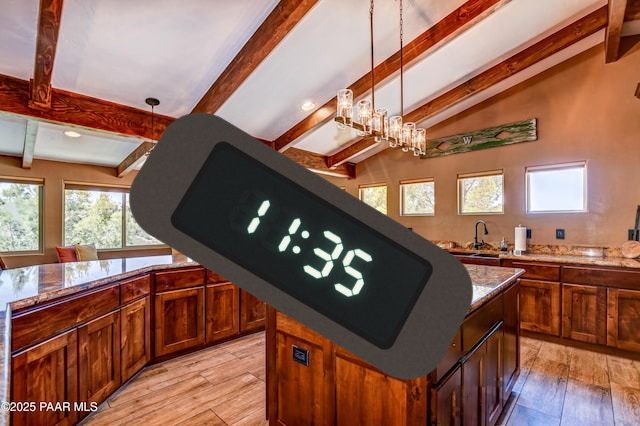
11:35
